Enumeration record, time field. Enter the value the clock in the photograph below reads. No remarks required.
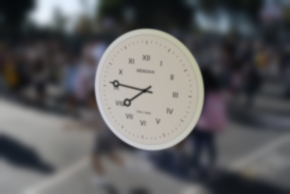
7:46
